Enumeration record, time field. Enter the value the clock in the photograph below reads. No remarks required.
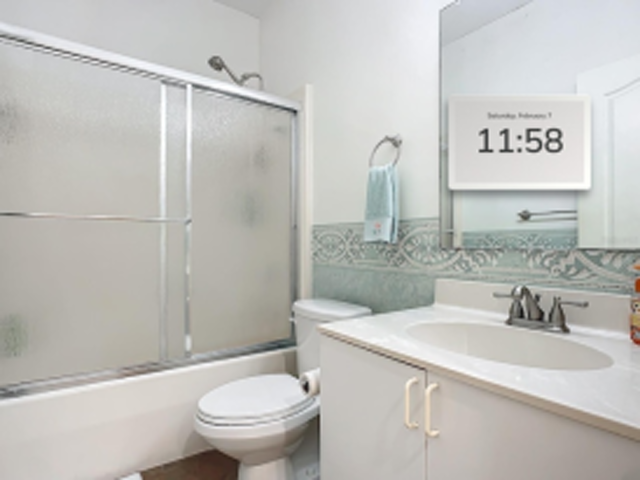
11:58
